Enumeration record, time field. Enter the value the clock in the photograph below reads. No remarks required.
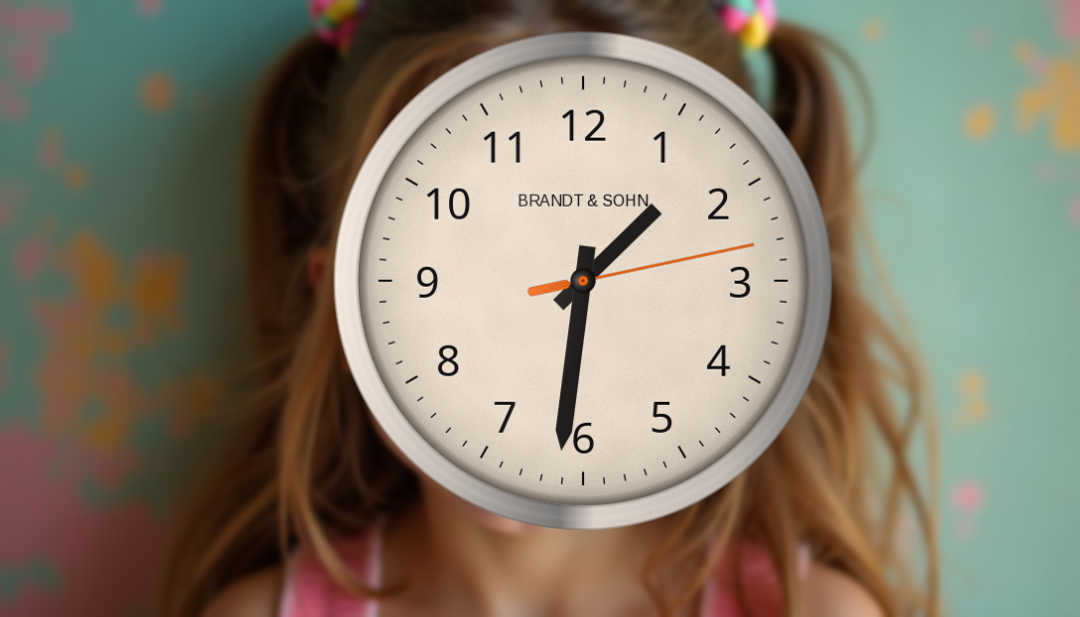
1:31:13
